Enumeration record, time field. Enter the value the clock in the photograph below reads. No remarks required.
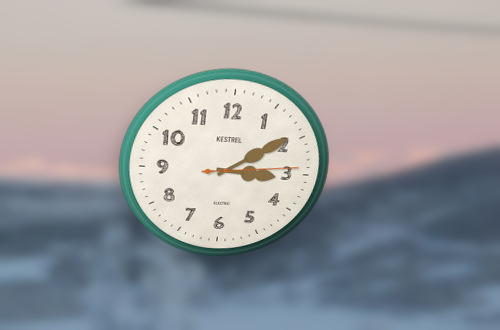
3:09:14
